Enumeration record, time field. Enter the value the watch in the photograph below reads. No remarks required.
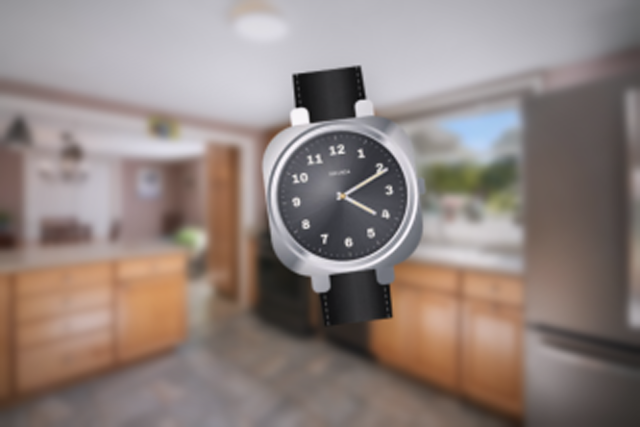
4:11
